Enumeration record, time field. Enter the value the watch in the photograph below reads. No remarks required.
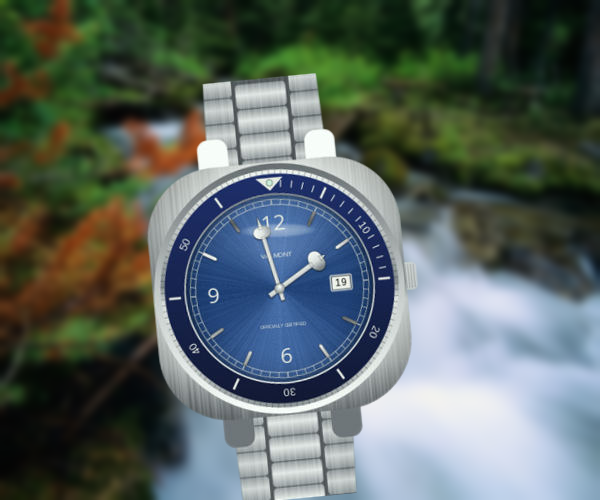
1:58
